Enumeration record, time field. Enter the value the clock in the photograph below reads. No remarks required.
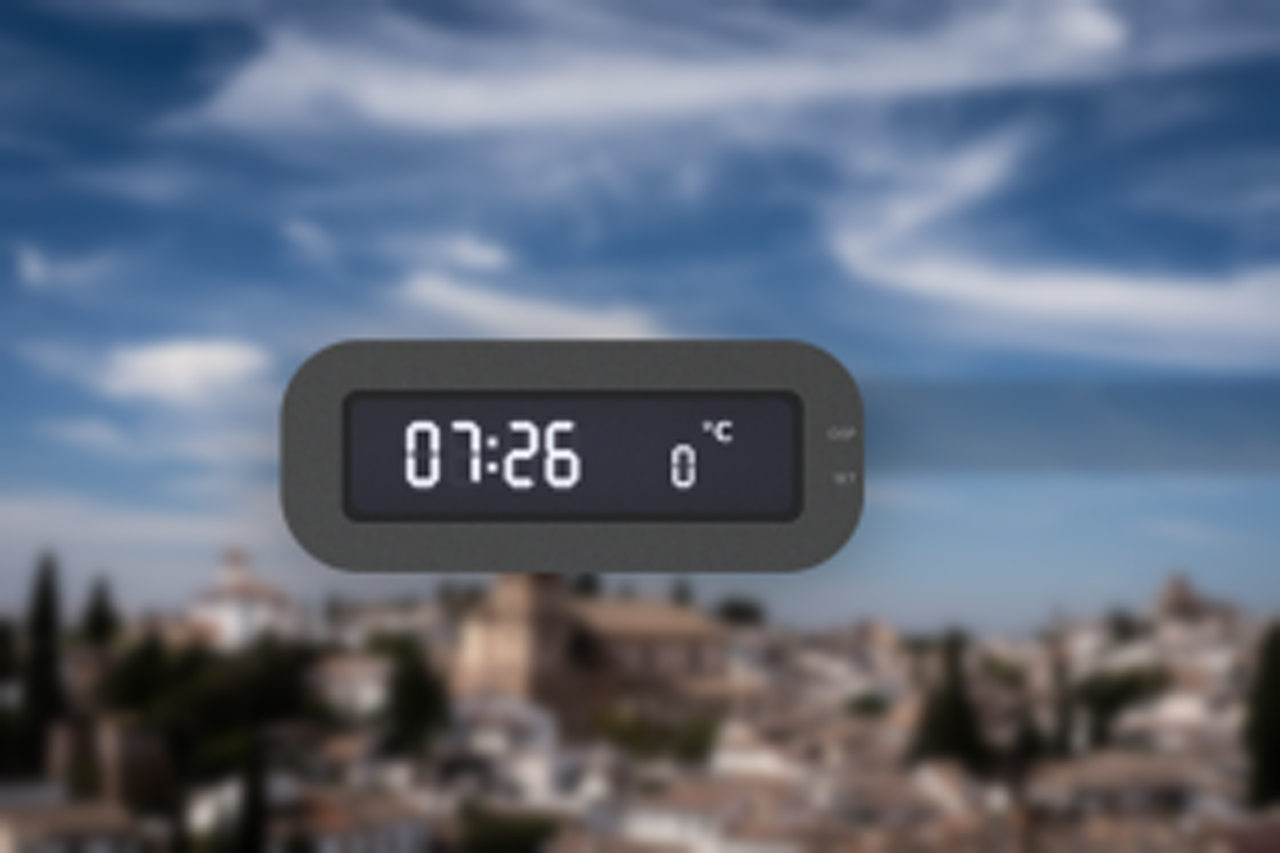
7:26
